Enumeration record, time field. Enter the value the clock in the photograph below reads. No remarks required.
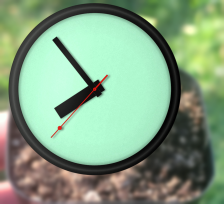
7:53:37
